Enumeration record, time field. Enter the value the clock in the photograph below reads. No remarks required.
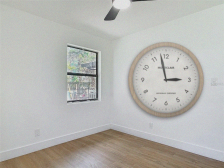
2:58
